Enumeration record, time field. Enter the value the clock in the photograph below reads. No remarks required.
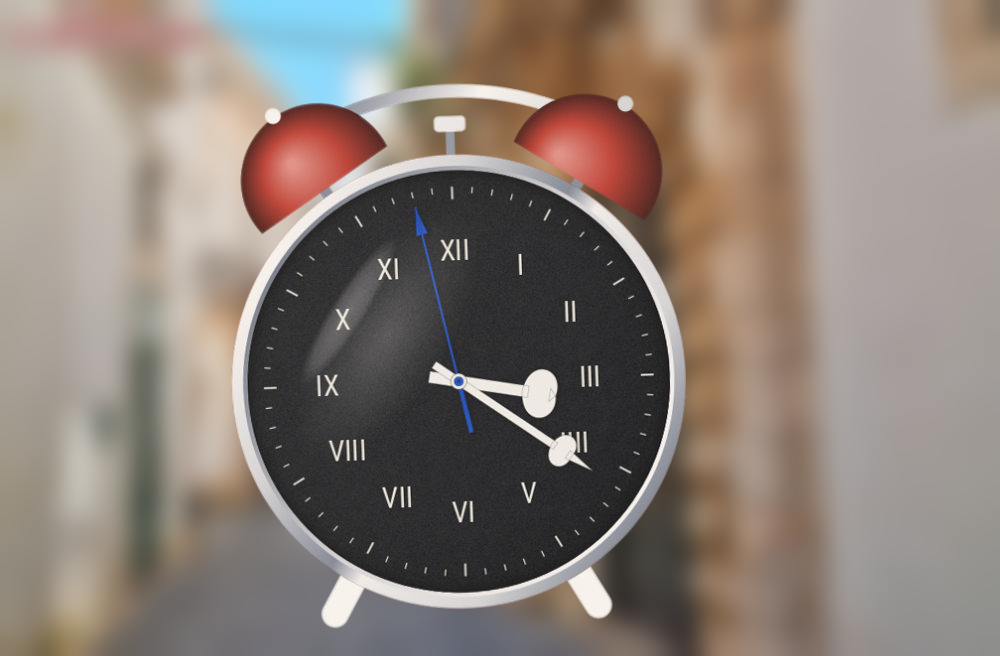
3:20:58
